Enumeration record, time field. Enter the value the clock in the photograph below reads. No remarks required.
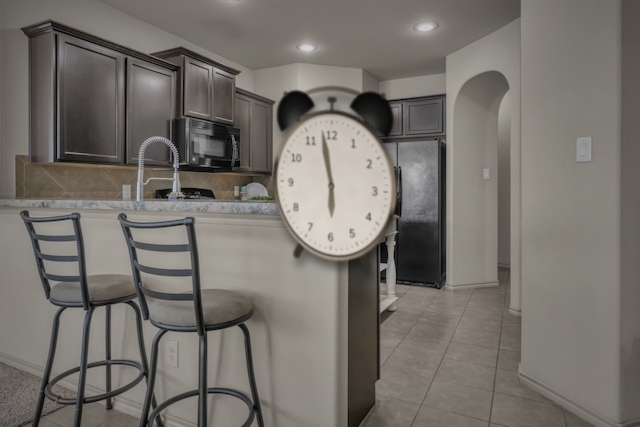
5:58
